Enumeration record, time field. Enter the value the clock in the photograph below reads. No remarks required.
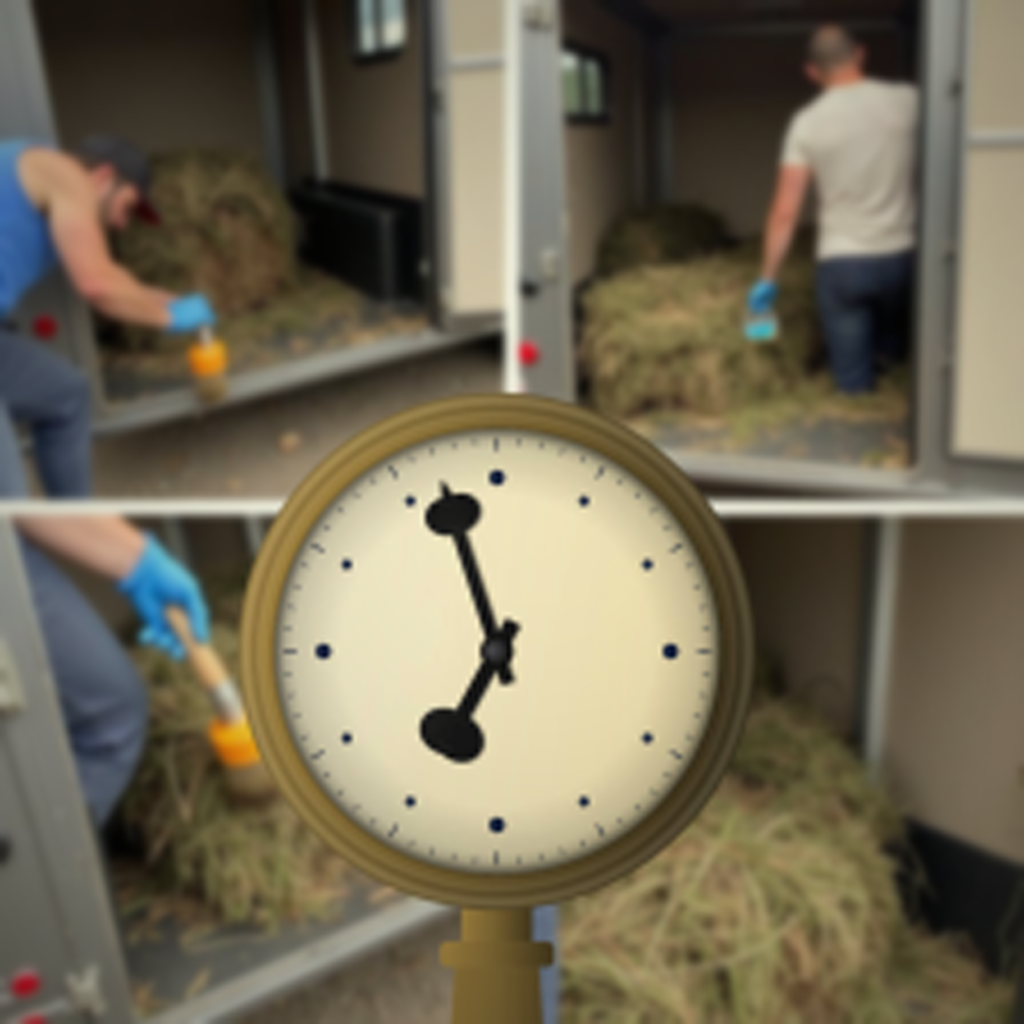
6:57
